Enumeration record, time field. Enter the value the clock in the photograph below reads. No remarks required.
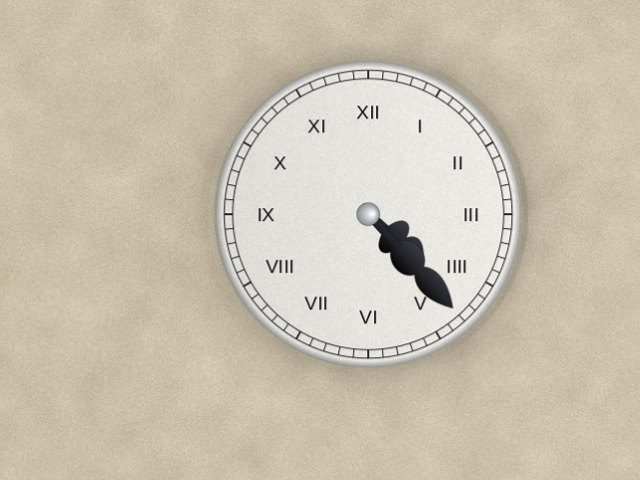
4:23
